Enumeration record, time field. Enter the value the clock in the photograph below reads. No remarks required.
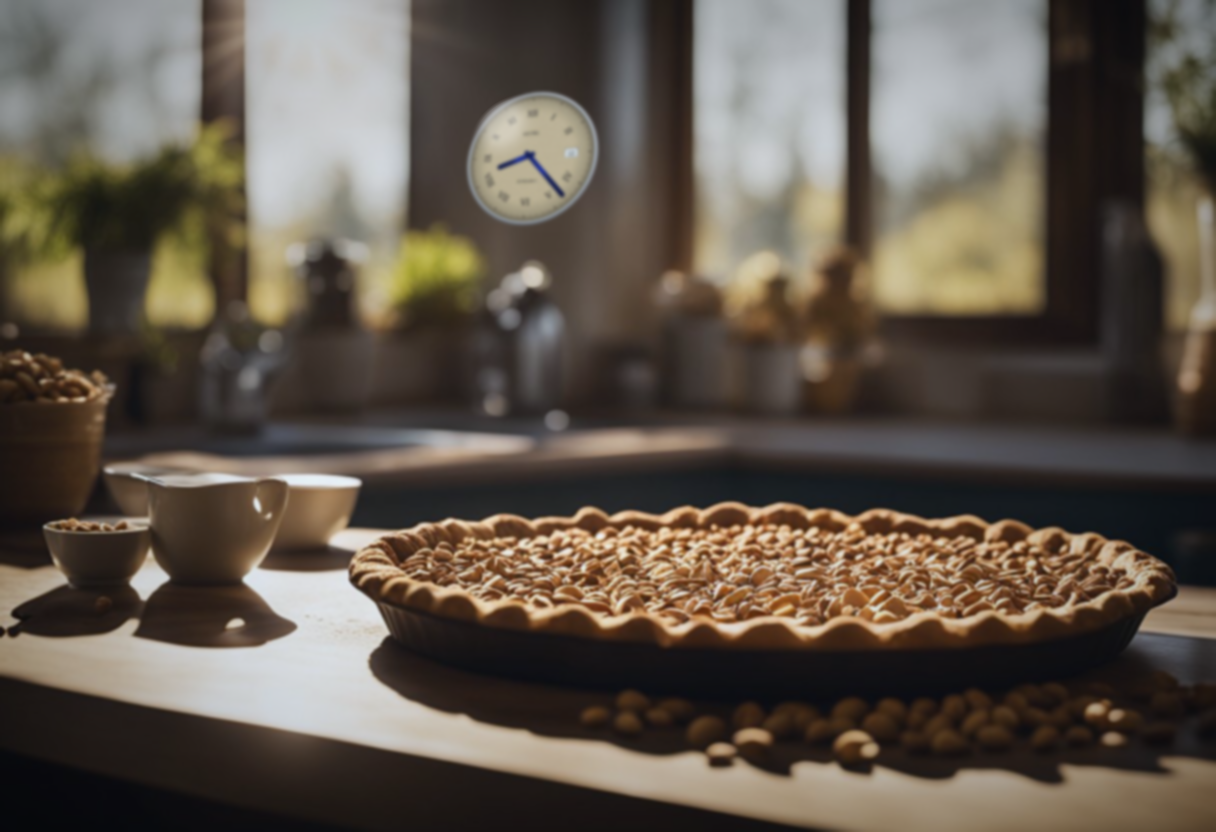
8:23
